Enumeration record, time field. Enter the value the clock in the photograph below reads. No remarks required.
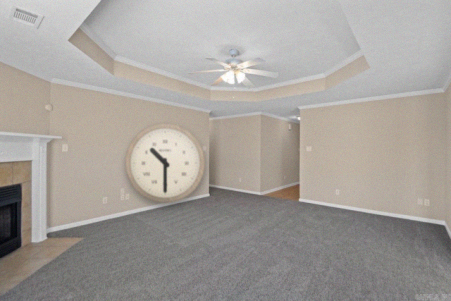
10:30
